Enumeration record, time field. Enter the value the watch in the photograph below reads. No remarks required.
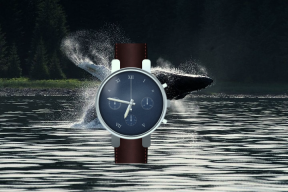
6:47
